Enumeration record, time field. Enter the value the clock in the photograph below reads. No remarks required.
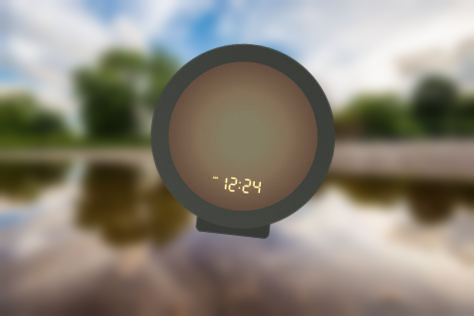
12:24
